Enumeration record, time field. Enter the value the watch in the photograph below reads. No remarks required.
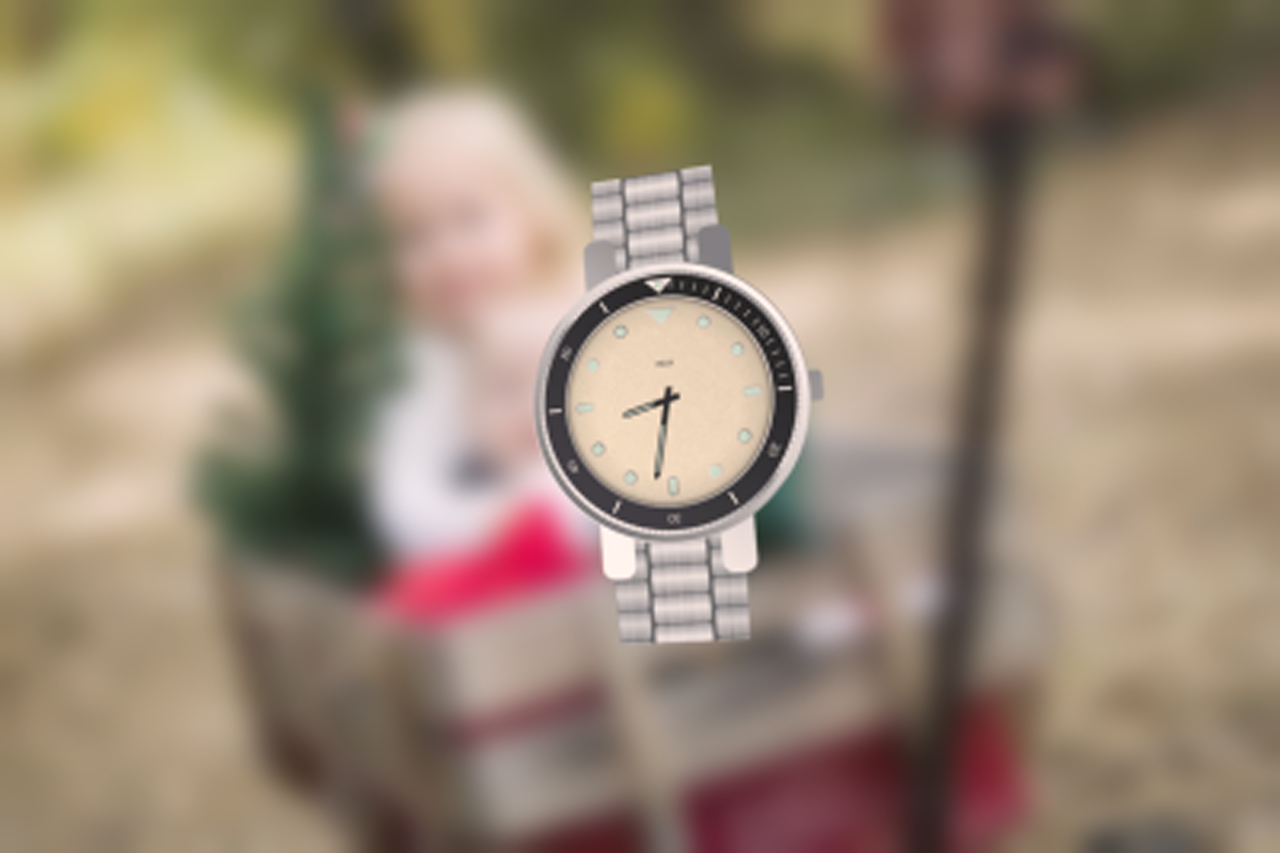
8:32
